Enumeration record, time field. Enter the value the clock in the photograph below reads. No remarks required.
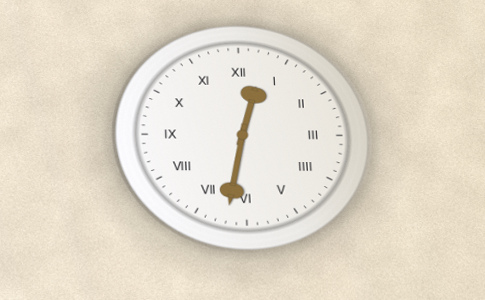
12:32
